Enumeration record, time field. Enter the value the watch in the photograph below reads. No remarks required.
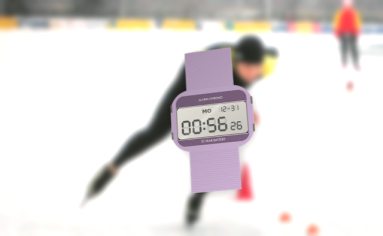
0:56:26
